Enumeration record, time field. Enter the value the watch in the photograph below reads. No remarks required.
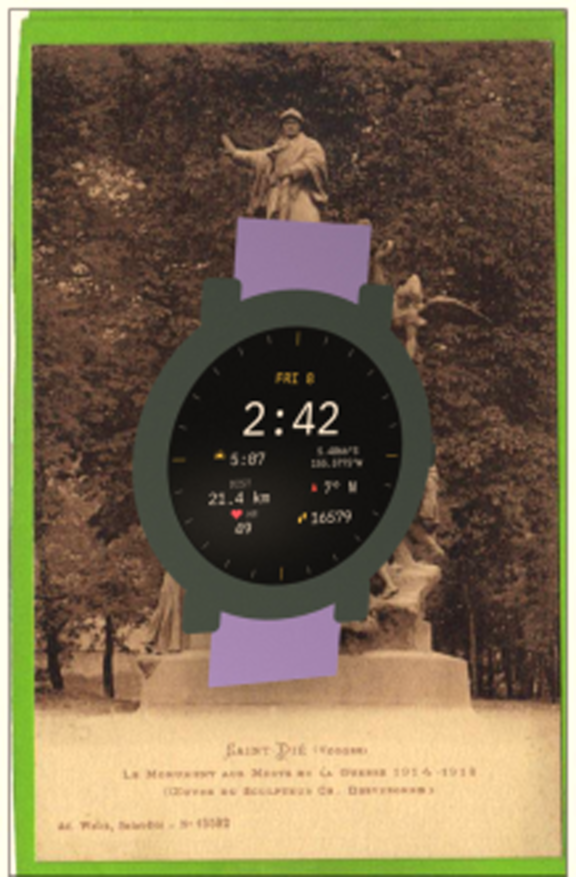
2:42
